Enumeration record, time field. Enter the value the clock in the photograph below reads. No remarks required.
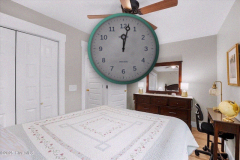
12:02
